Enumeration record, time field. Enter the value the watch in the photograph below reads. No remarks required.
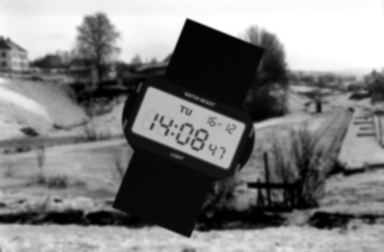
14:08:47
